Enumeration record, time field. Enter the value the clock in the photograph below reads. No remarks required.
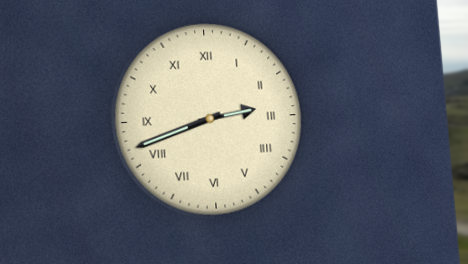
2:42
